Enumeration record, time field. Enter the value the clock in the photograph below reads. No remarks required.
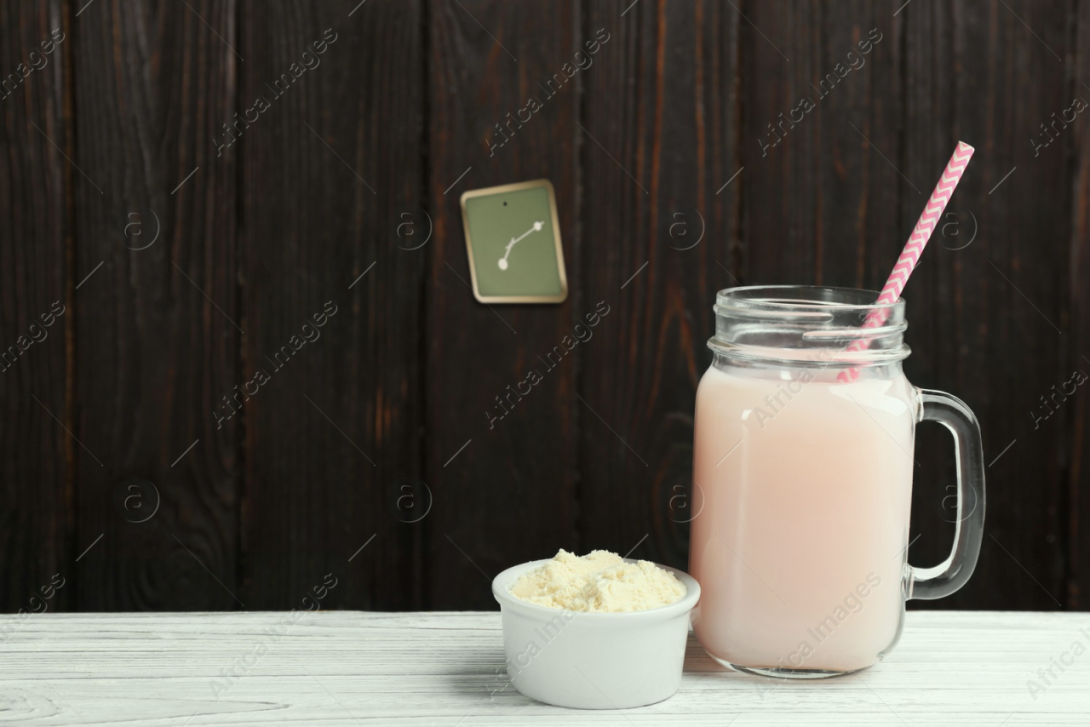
7:11
